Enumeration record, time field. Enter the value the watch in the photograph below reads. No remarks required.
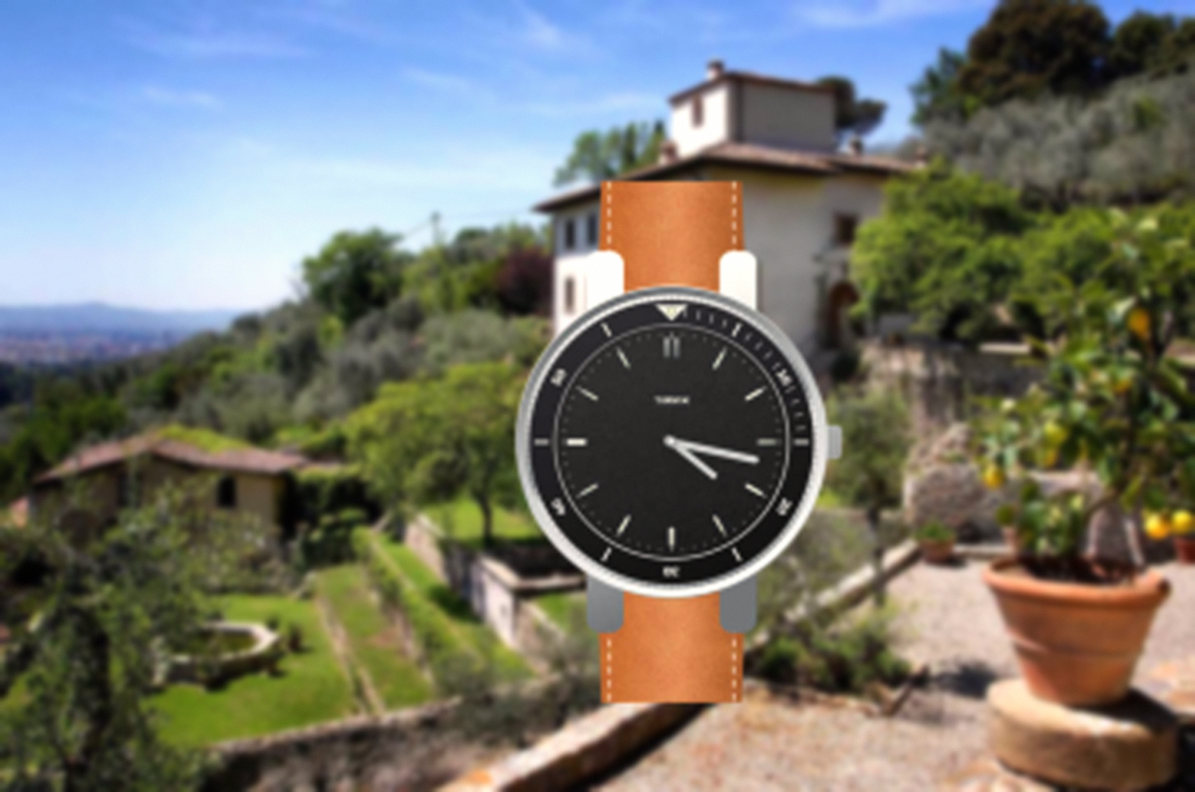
4:17
